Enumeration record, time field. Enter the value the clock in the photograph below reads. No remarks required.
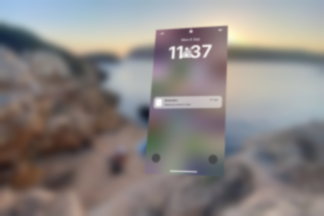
11:37
